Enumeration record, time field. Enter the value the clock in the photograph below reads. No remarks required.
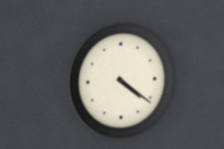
4:21
